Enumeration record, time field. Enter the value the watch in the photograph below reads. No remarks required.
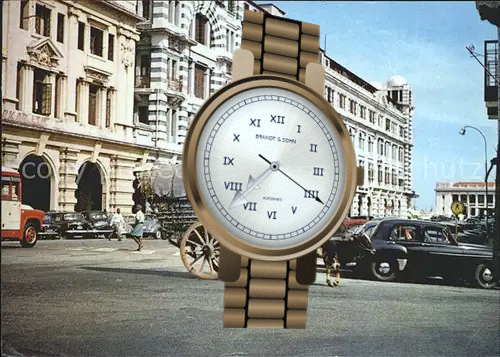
7:37:20
